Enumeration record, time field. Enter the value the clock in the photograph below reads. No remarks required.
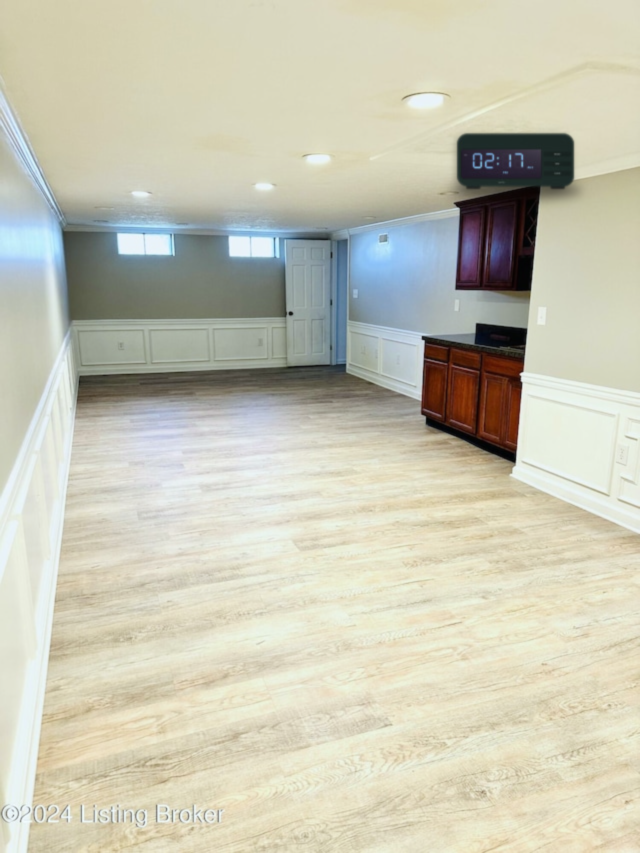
2:17
